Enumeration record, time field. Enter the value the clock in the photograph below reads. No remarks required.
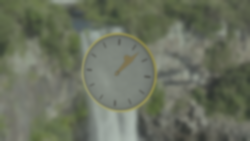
1:07
